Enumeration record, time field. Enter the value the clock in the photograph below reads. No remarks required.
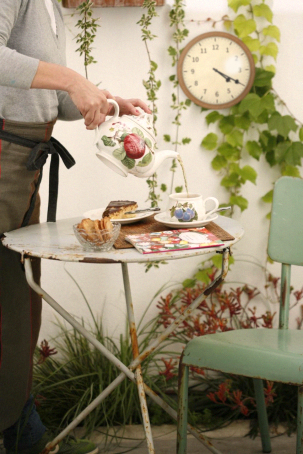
4:20
